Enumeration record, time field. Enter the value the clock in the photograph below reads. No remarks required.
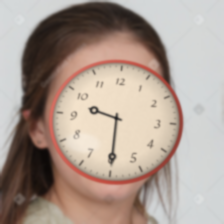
9:30
